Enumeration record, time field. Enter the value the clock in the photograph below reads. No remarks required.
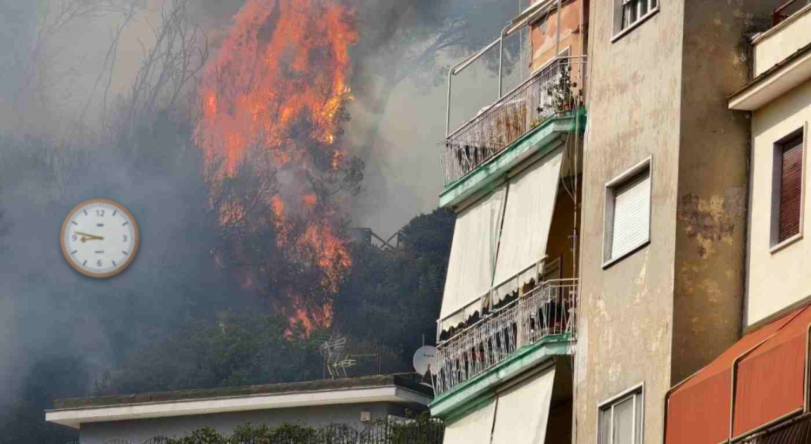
8:47
